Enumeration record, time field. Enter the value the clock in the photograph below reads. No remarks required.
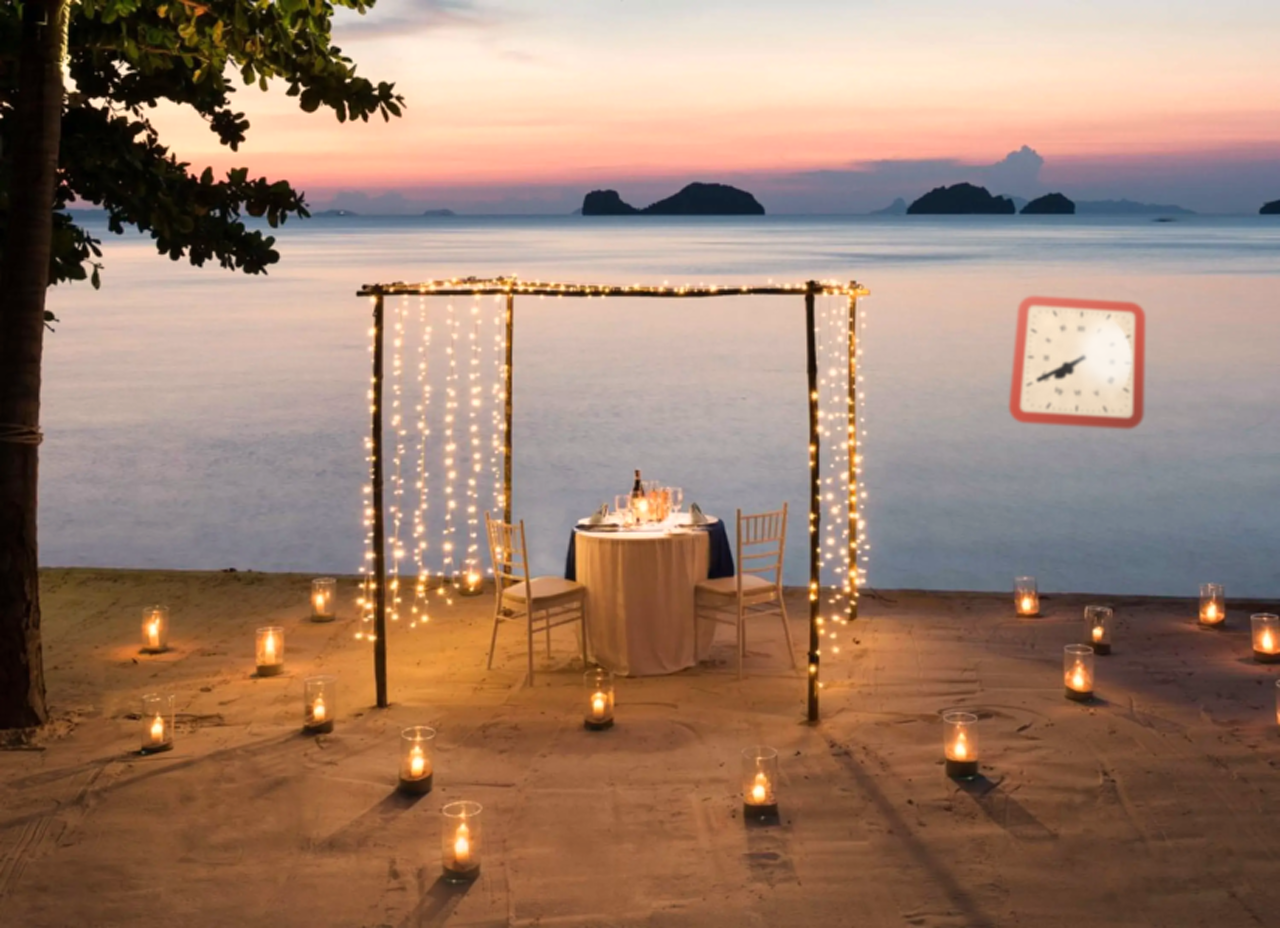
7:40
